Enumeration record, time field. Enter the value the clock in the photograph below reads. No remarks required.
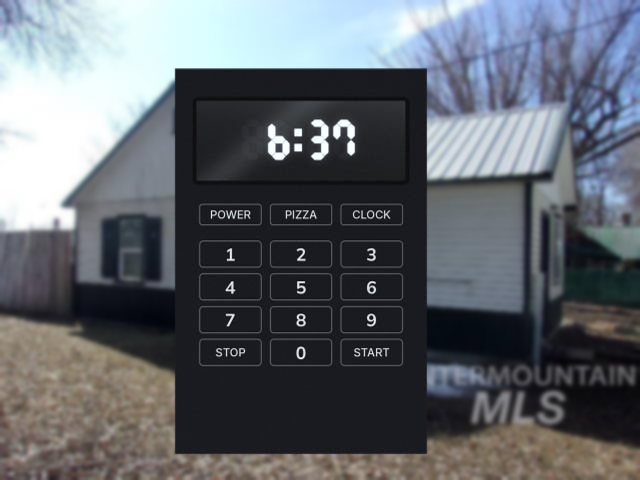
6:37
